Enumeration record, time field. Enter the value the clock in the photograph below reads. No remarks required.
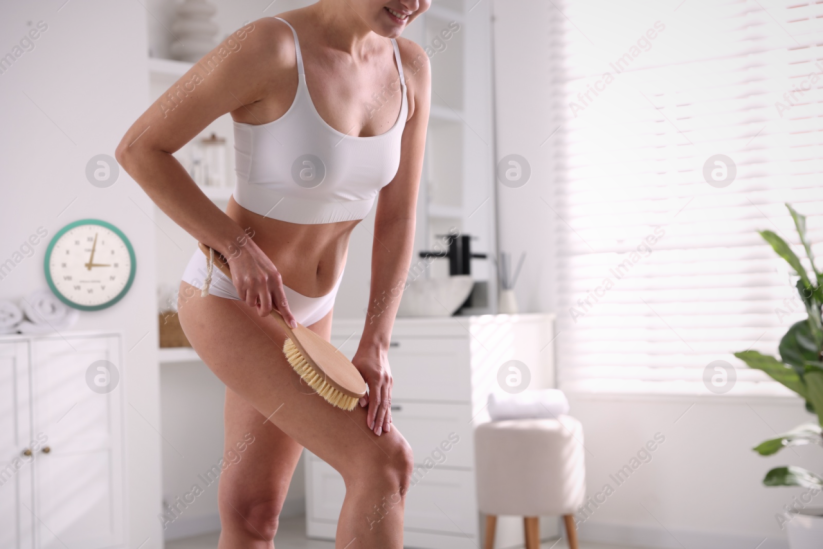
3:02
